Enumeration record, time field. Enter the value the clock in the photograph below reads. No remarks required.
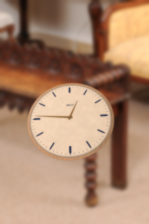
12:46
